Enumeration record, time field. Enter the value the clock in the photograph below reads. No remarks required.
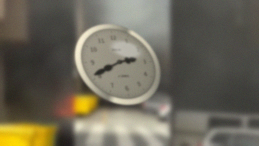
2:41
